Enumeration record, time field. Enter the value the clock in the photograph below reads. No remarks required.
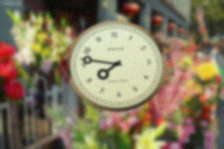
7:47
